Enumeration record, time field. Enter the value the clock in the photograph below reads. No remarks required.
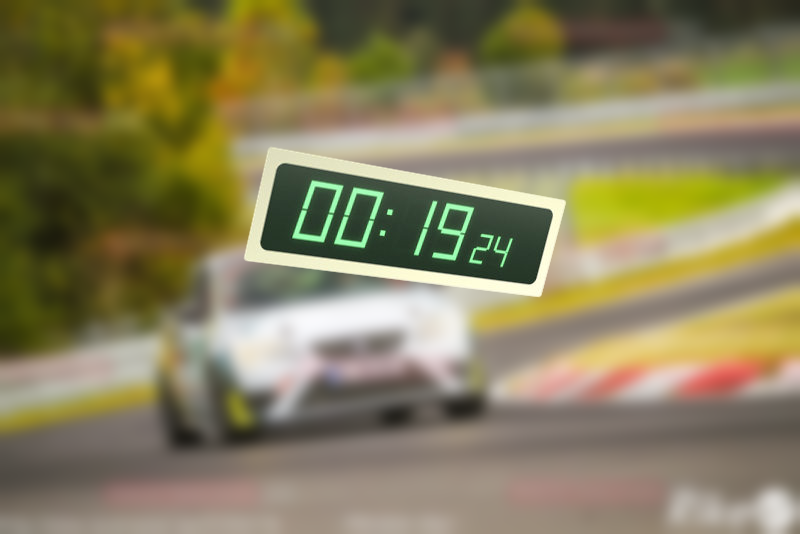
0:19:24
